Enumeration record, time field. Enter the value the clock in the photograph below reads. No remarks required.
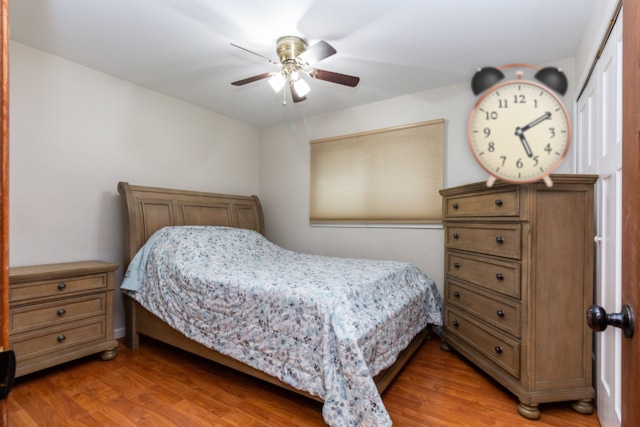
5:10
